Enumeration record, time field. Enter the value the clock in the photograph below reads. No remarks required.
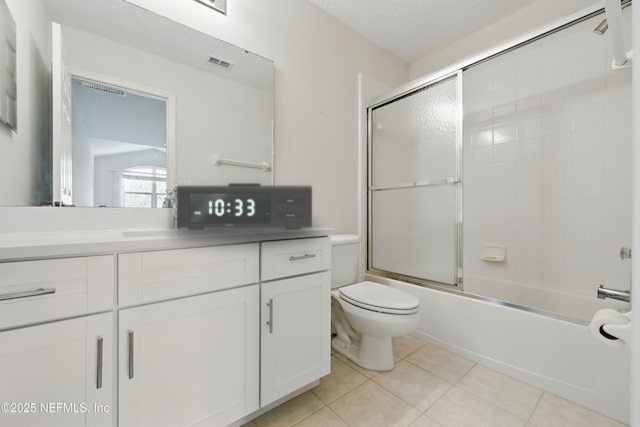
10:33
